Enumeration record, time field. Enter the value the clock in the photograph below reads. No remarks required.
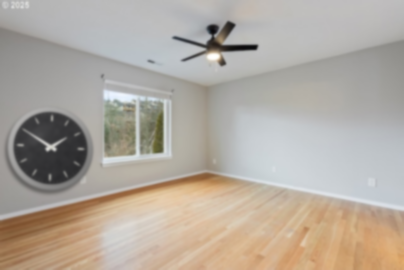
1:50
